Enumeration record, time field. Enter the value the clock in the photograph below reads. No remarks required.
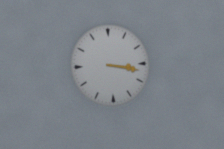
3:17
